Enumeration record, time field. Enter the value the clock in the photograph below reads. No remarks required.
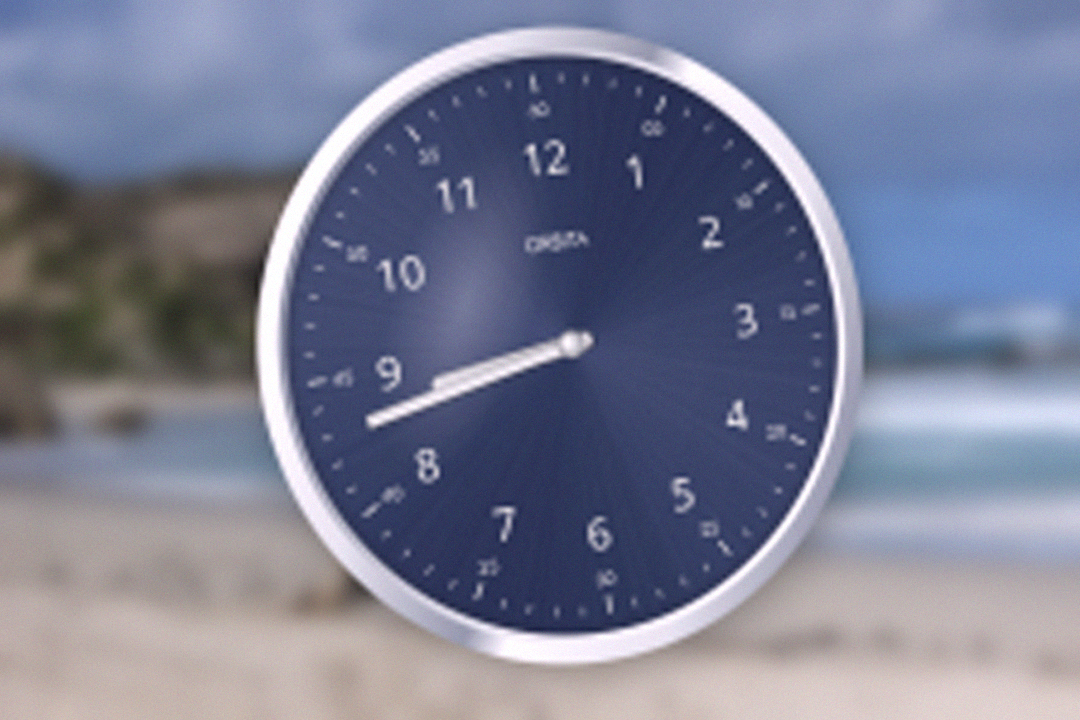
8:43
